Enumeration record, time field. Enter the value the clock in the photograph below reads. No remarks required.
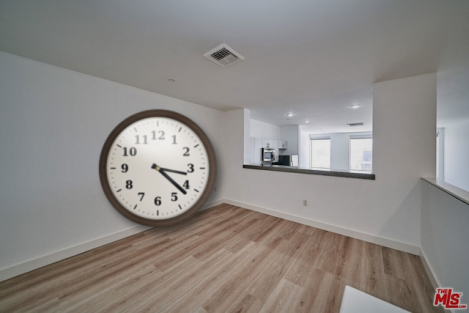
3:22
